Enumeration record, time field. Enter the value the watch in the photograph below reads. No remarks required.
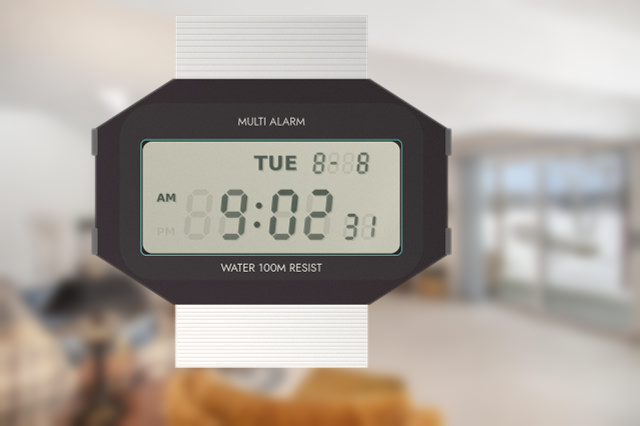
9:02:31
